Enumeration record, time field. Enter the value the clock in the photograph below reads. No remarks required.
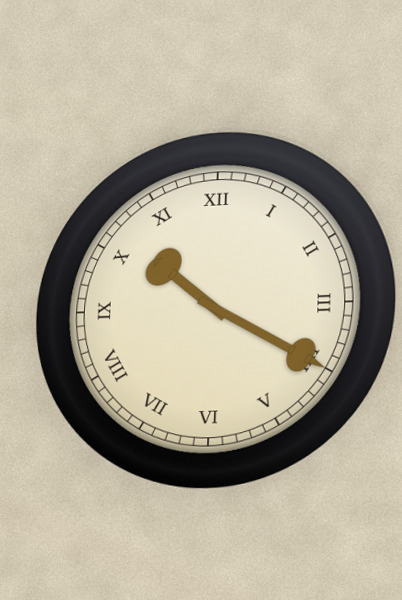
10:20
